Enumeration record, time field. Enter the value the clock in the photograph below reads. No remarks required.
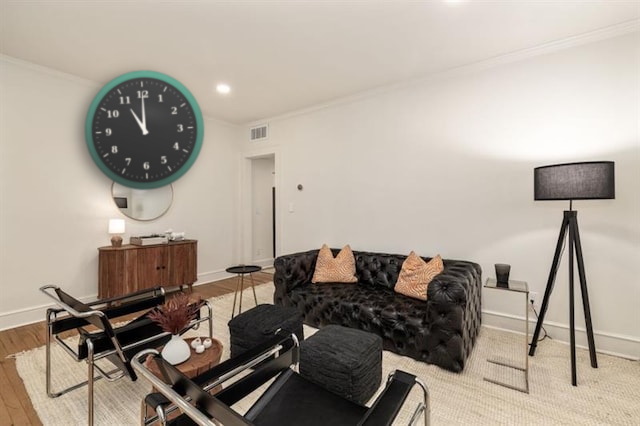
11:00
